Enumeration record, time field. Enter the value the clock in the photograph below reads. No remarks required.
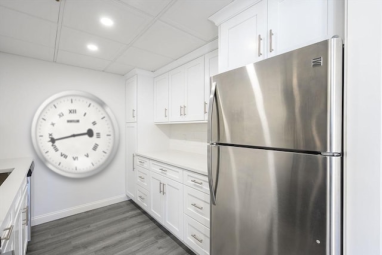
2:43
